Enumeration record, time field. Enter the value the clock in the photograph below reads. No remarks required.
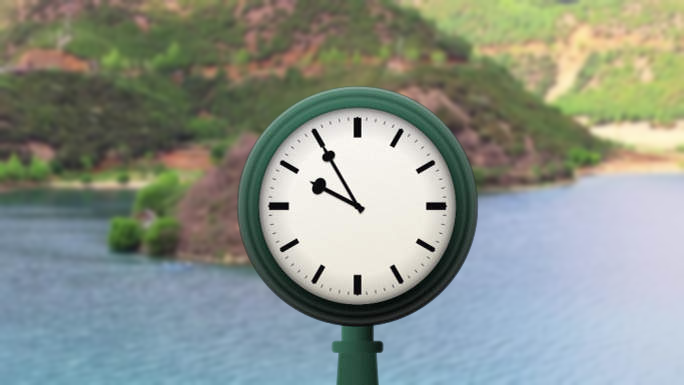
9:55
